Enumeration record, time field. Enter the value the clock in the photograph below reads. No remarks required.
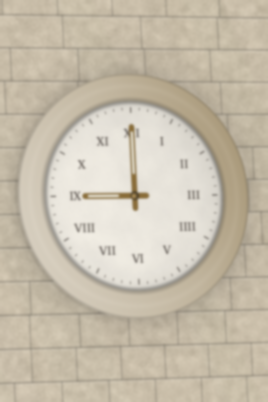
9:00
